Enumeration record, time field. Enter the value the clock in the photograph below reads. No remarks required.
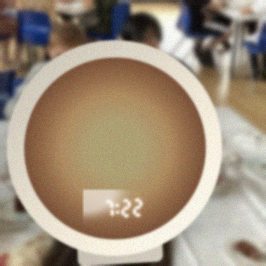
7:22
